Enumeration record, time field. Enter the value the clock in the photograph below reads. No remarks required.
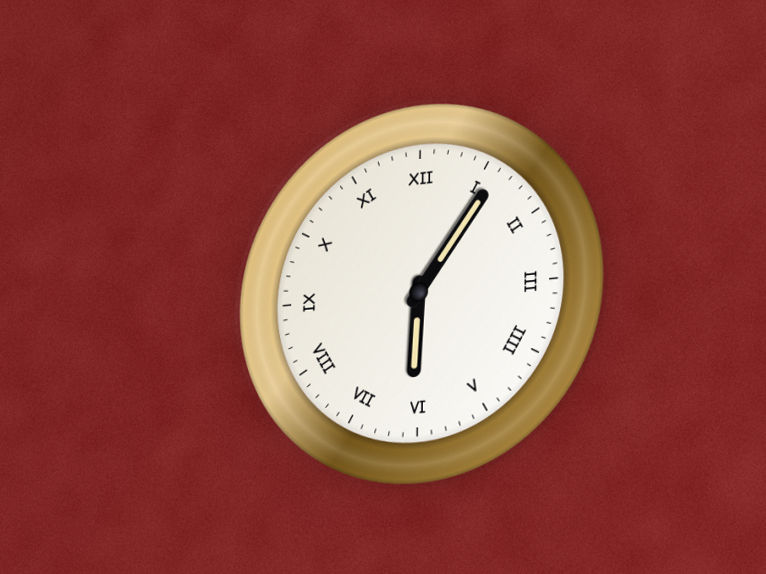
6:06
